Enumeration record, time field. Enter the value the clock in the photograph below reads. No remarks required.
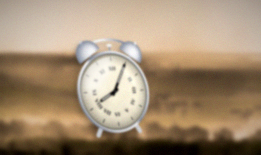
8:05
